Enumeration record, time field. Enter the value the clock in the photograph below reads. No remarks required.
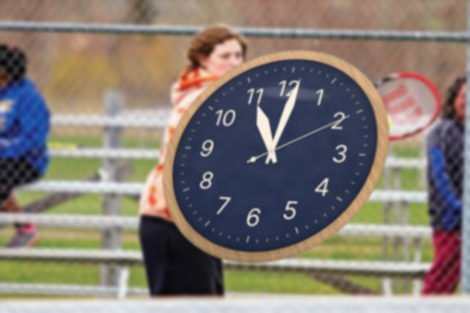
11:01:10
